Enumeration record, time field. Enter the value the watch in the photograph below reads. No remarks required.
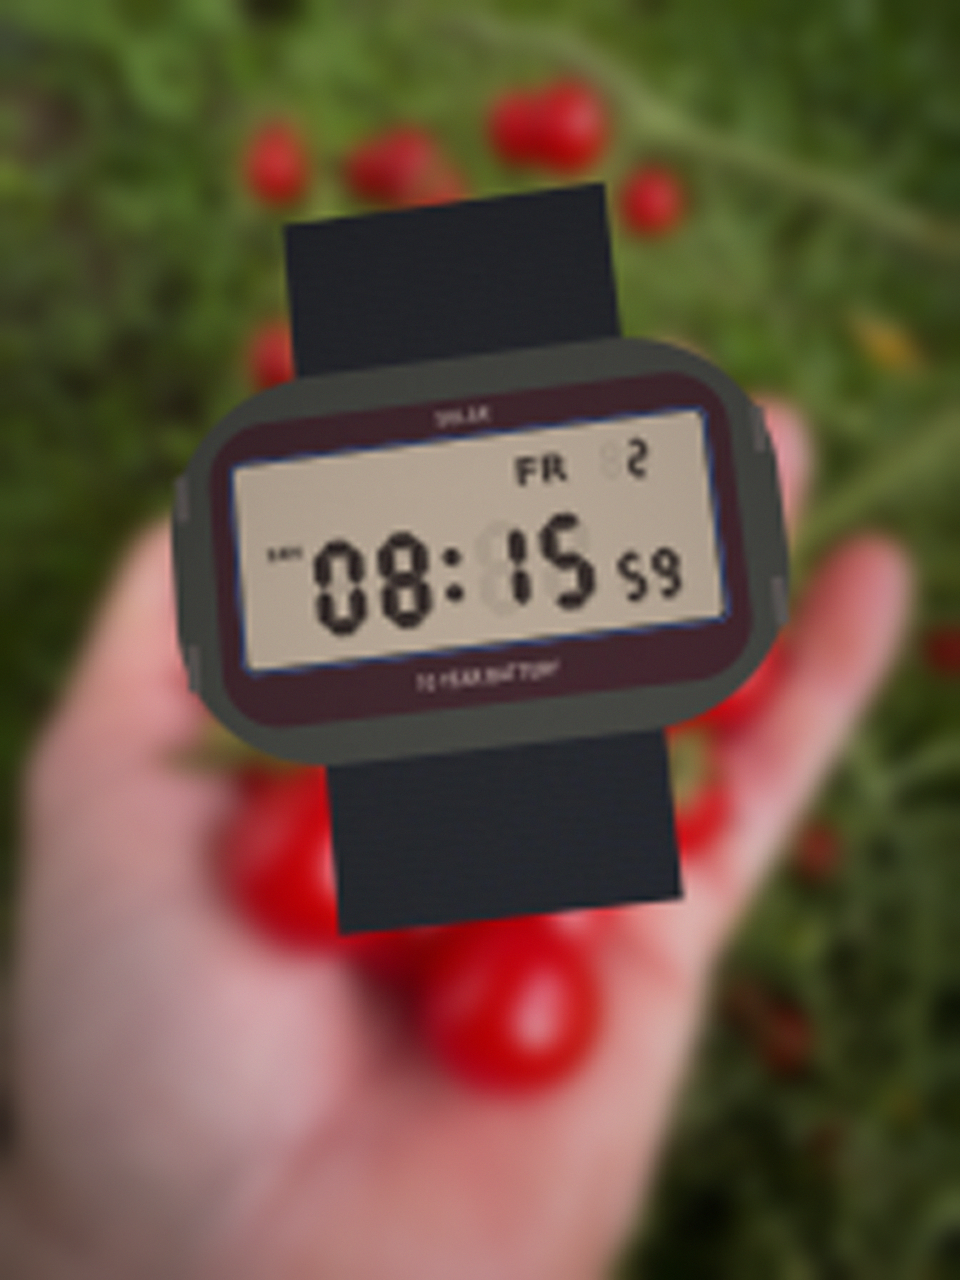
8:15:59
